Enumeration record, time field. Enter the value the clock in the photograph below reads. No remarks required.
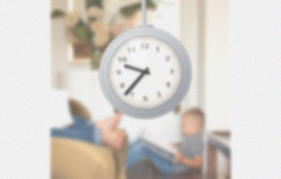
9:37
